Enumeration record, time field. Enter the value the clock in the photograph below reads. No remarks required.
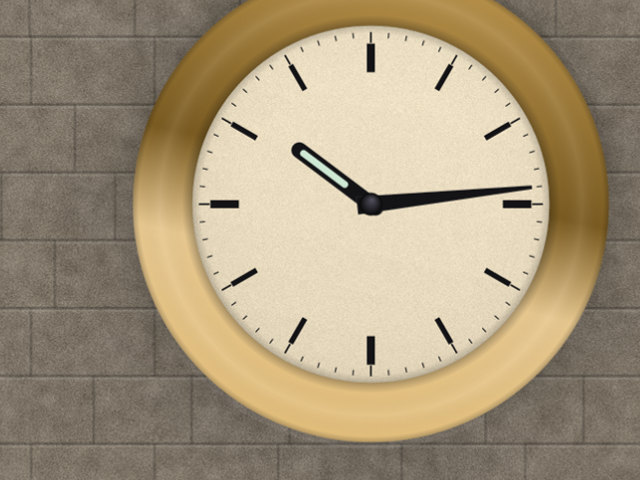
10:14
